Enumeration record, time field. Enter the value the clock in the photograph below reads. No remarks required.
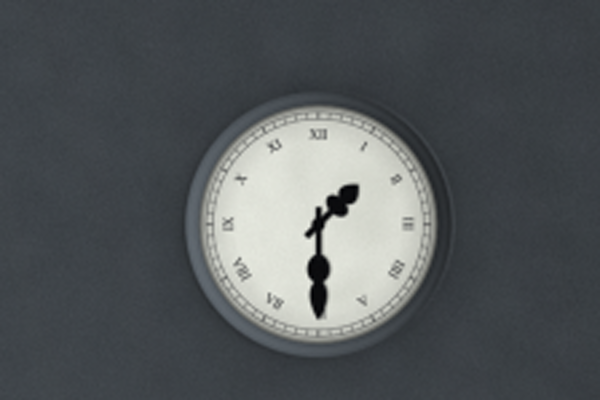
1:30
